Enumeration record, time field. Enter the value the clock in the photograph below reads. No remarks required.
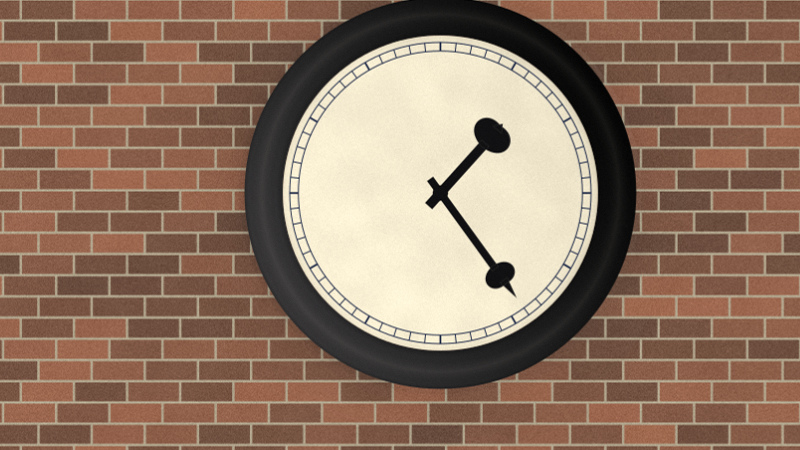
1:24
